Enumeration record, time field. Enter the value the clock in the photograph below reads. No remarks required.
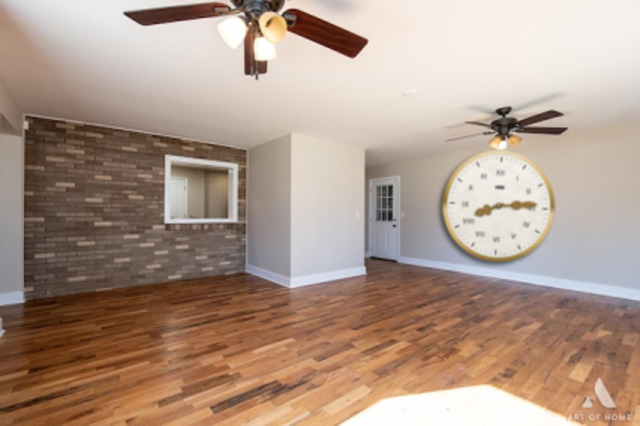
8:14
